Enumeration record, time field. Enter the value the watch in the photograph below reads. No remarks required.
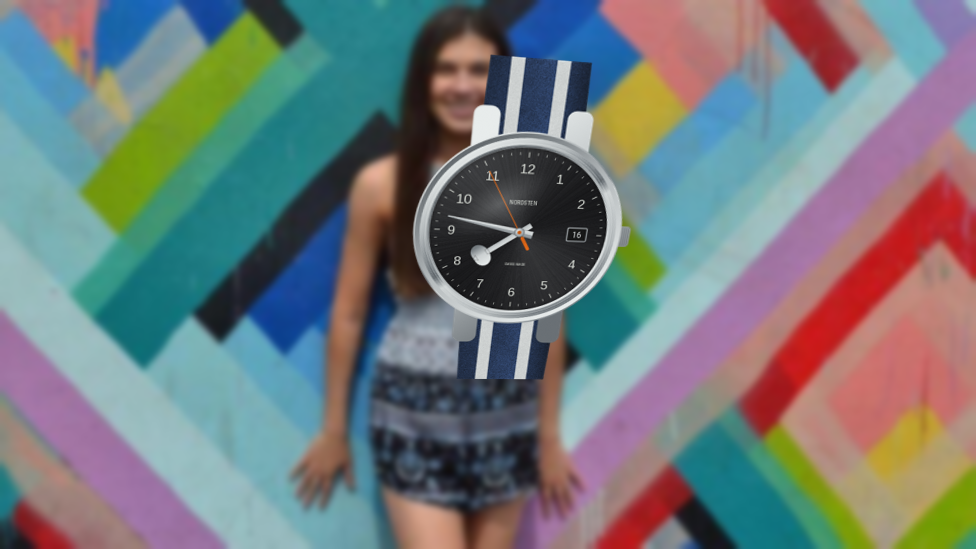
7:46:55
